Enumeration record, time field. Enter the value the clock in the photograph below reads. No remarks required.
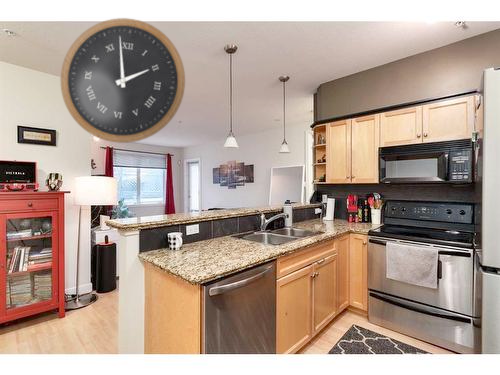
1:58
